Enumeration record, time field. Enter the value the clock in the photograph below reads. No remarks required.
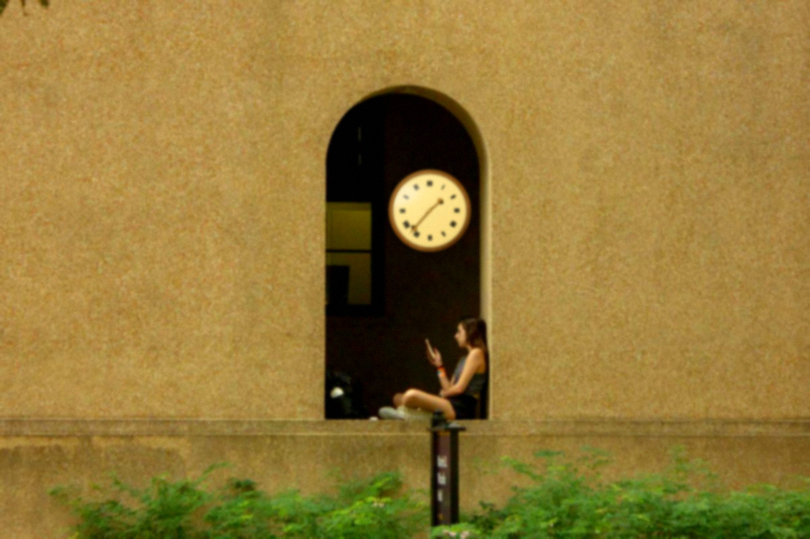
1:37
